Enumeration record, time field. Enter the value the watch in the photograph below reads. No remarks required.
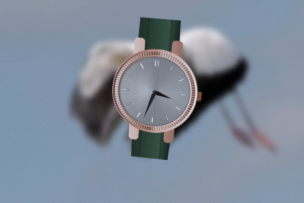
3:33
